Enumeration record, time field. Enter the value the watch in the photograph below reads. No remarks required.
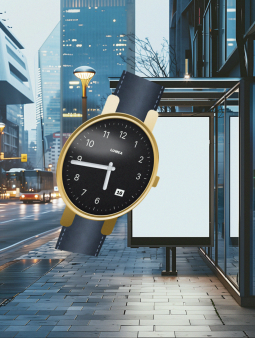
5:44
